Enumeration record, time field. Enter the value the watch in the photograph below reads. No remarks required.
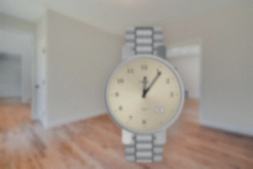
12:06
